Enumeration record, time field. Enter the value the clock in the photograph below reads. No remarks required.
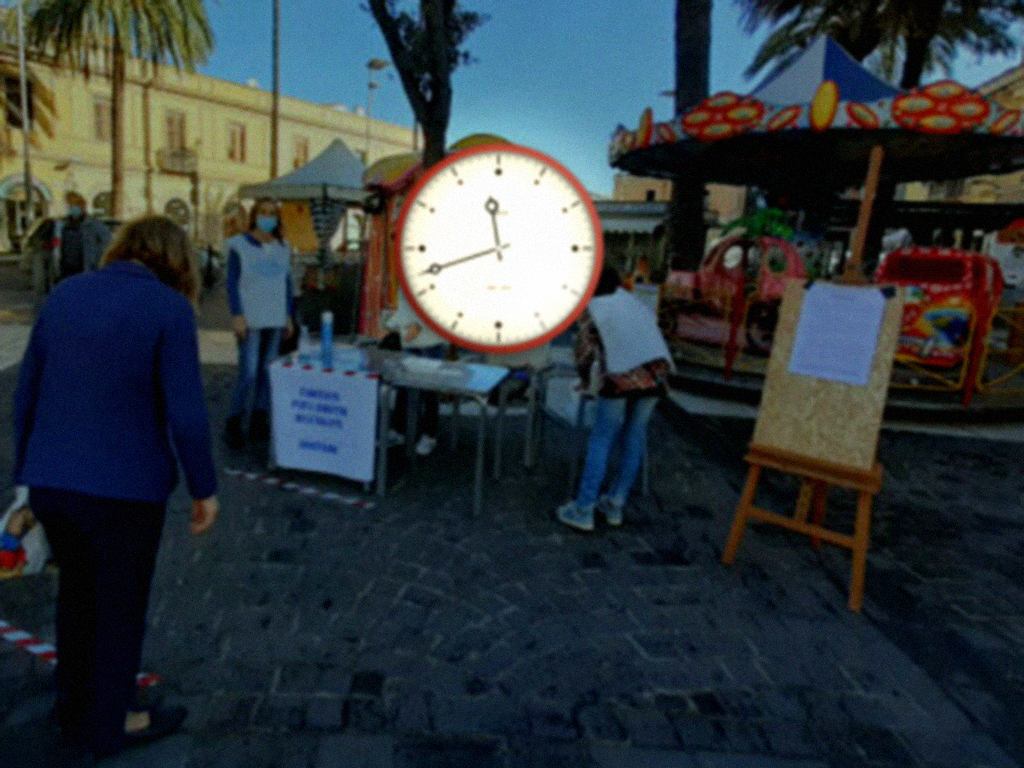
11:42
